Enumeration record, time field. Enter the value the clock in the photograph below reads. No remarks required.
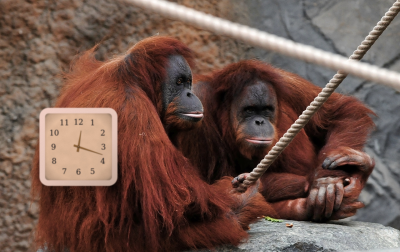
12:18
